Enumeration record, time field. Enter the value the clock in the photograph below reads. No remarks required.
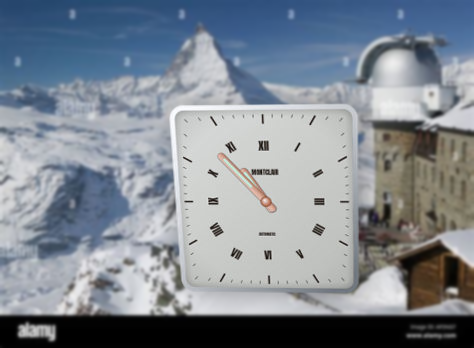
10:53
